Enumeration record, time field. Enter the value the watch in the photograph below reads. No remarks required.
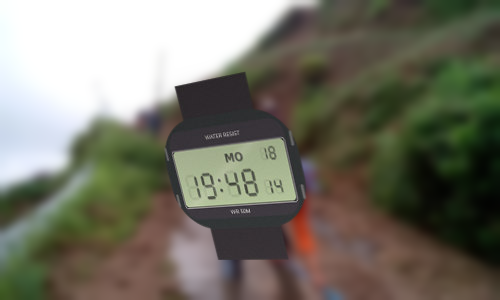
19:48:14
